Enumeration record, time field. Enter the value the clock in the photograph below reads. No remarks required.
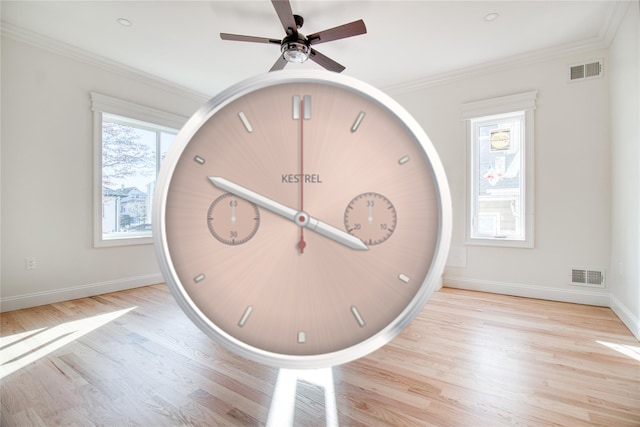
3:49
